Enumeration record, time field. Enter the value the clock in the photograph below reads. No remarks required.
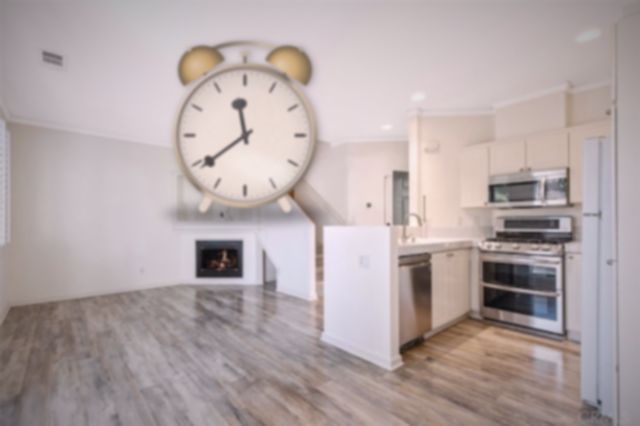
11:39
